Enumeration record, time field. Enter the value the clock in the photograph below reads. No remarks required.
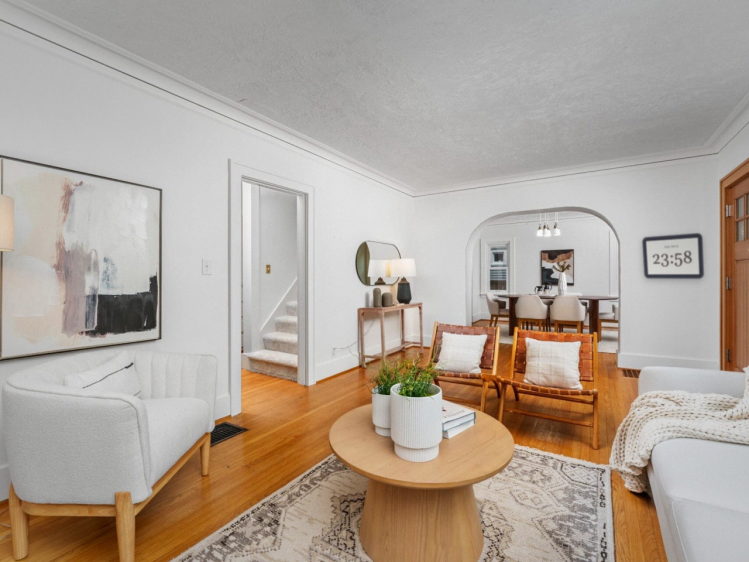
23:58
